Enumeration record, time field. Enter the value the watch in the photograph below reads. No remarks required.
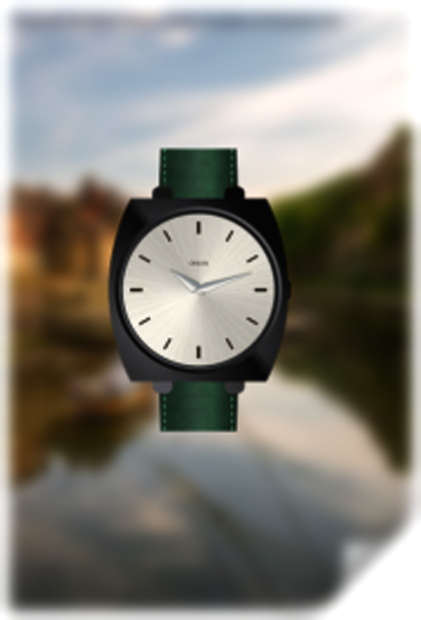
10:12
